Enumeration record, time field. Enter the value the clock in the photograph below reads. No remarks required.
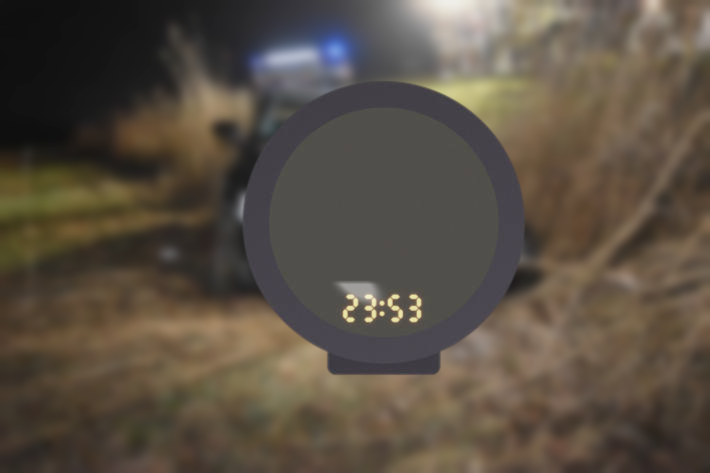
23:53
